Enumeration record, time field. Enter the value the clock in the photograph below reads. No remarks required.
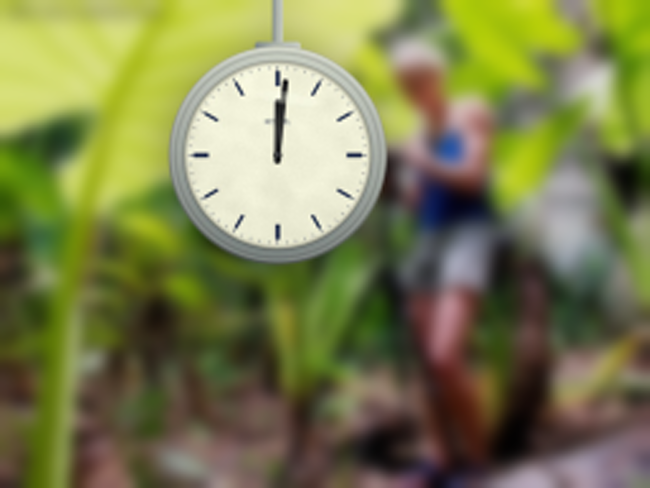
12:01
